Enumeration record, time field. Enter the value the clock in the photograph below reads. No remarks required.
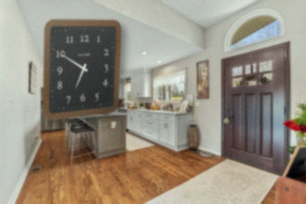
6:50
